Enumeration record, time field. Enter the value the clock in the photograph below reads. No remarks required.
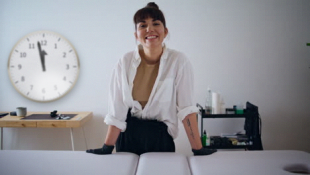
11:58
